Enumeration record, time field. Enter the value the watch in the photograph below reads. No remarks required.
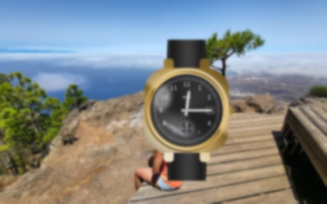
12:15
